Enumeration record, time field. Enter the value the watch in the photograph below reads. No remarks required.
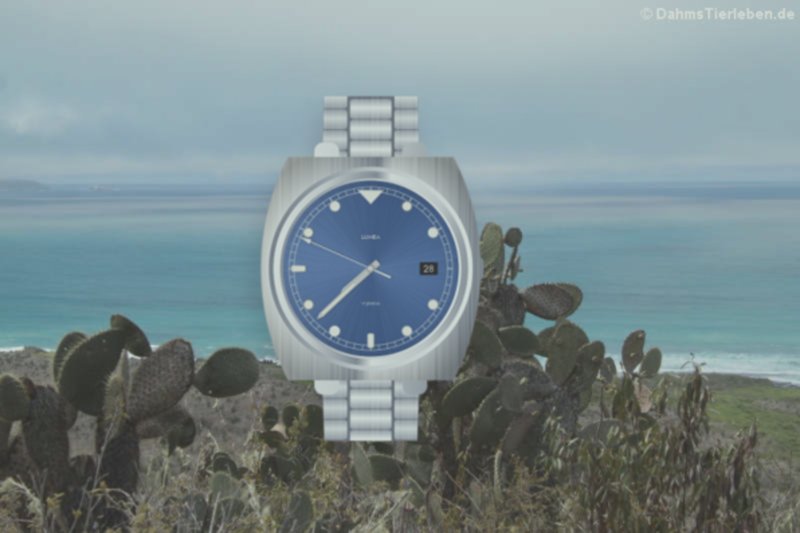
7:37:49
